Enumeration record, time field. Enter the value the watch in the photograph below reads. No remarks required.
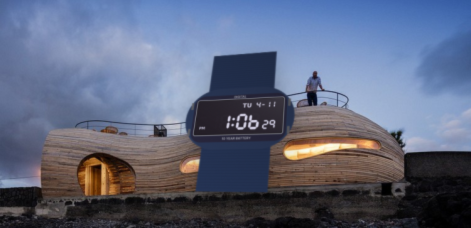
1:06:29
